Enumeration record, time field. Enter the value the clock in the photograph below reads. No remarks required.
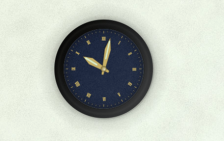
10:02
